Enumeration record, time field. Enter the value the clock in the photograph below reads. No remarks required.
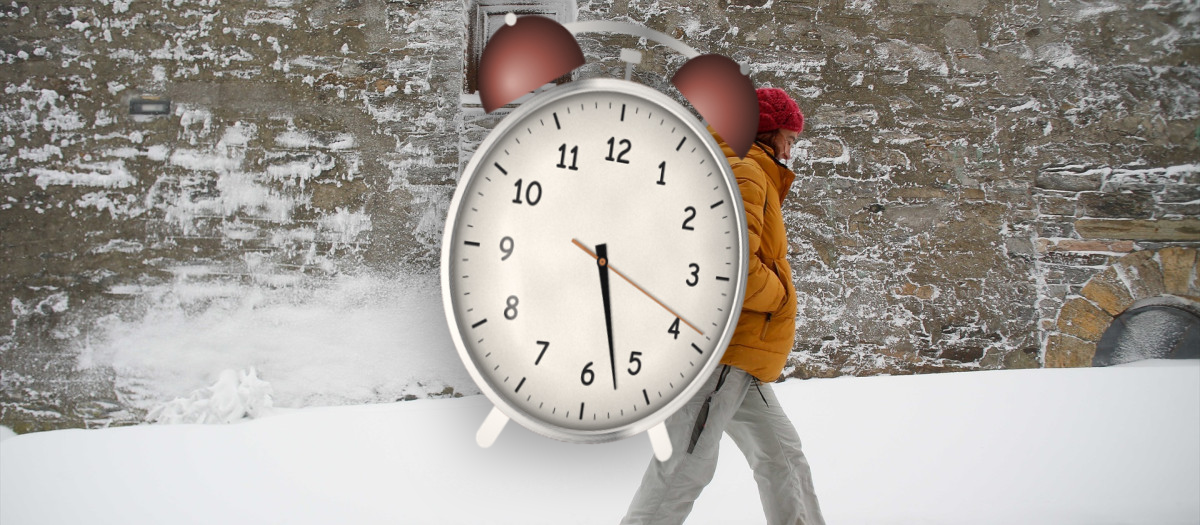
5:27:19
